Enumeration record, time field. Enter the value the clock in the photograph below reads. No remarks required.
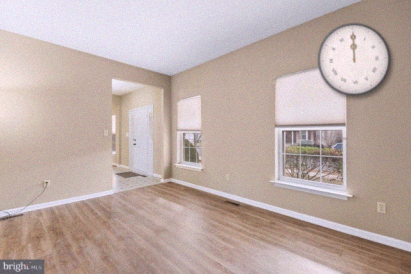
12:00
